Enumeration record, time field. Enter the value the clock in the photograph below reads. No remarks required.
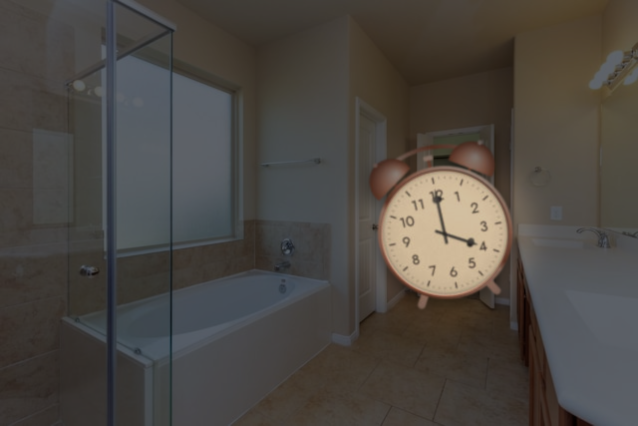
4:00
